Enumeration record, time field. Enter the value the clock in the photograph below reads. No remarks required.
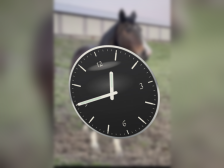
12:45
